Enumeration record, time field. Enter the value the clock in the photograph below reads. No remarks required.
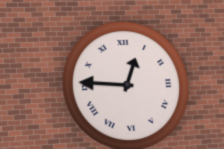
12:46
